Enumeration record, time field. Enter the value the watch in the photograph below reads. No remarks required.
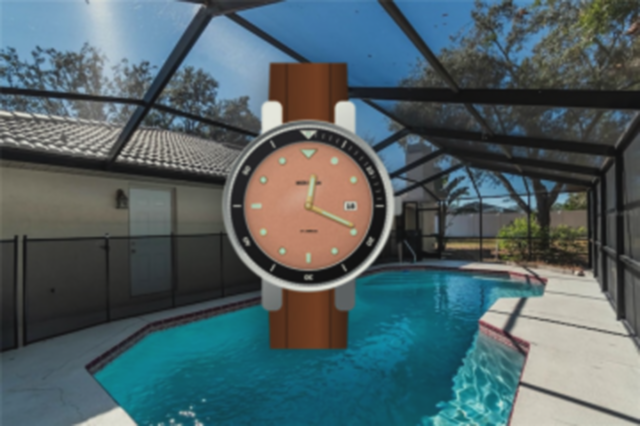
12:19
